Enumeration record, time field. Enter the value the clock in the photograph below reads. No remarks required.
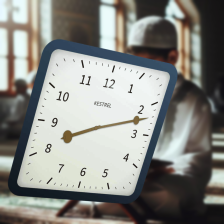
8:12
